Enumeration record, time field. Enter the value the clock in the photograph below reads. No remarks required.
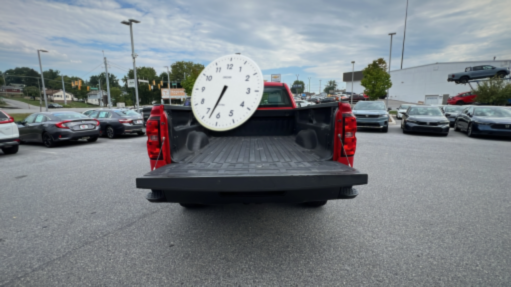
6:33
